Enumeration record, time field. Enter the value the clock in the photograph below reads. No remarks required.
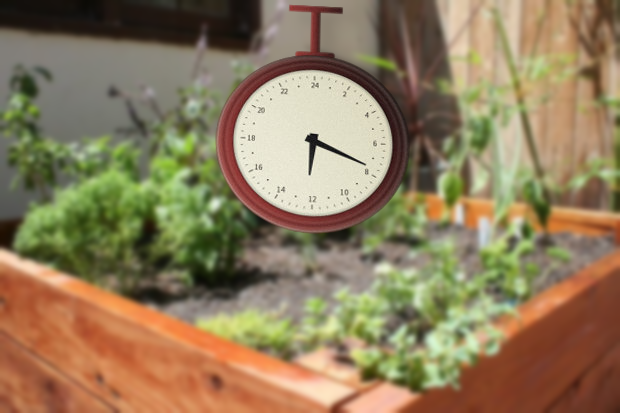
12:19
